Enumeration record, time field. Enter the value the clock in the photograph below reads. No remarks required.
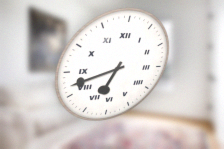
6:42
